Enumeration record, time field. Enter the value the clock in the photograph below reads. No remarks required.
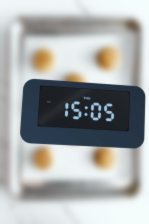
15:05
